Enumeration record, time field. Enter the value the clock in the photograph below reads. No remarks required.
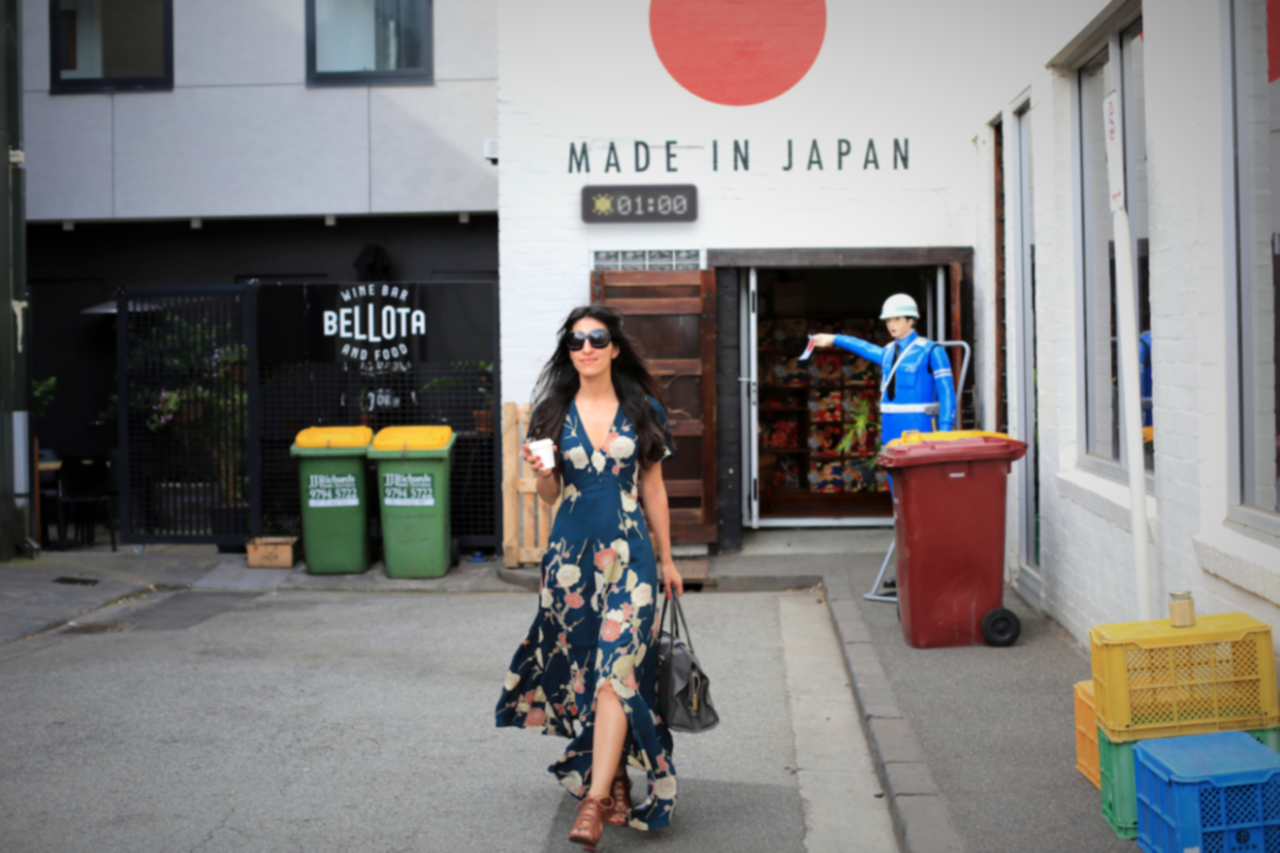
1:00
